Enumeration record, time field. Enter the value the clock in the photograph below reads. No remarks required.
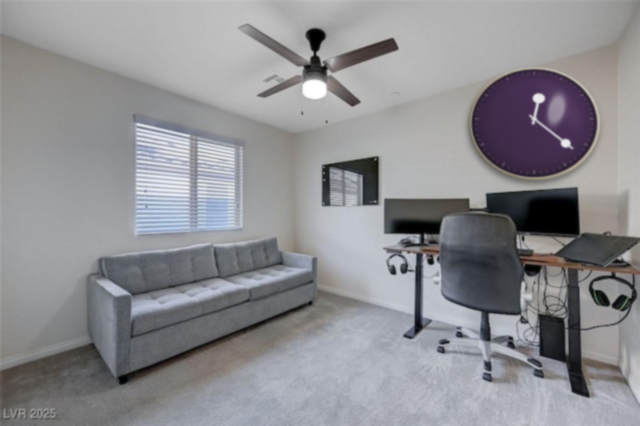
12:22
